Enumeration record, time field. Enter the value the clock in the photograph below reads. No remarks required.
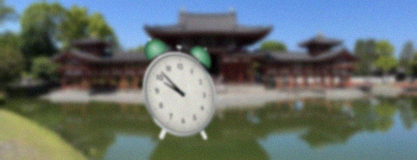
9:52
